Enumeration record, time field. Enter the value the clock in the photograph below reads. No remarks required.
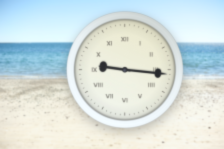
9:16
